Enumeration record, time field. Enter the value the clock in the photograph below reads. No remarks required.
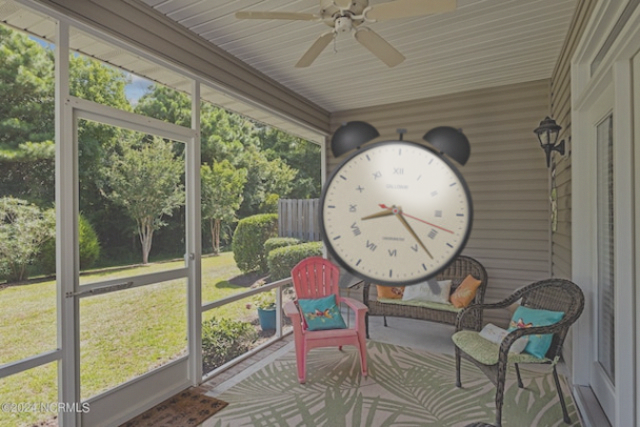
8:23:18
